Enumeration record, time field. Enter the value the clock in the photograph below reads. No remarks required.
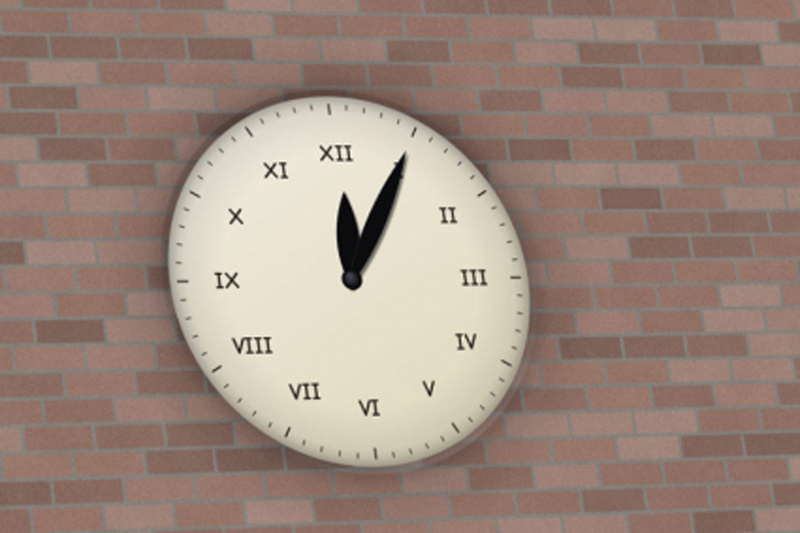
12:05
